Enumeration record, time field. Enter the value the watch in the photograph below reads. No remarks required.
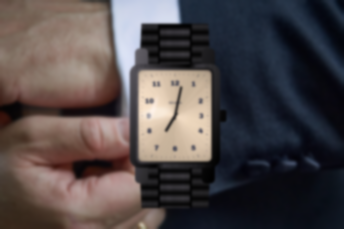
7:02
